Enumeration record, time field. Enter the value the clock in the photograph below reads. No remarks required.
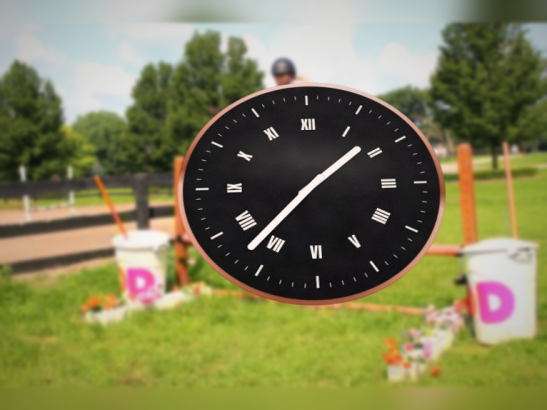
1:37
